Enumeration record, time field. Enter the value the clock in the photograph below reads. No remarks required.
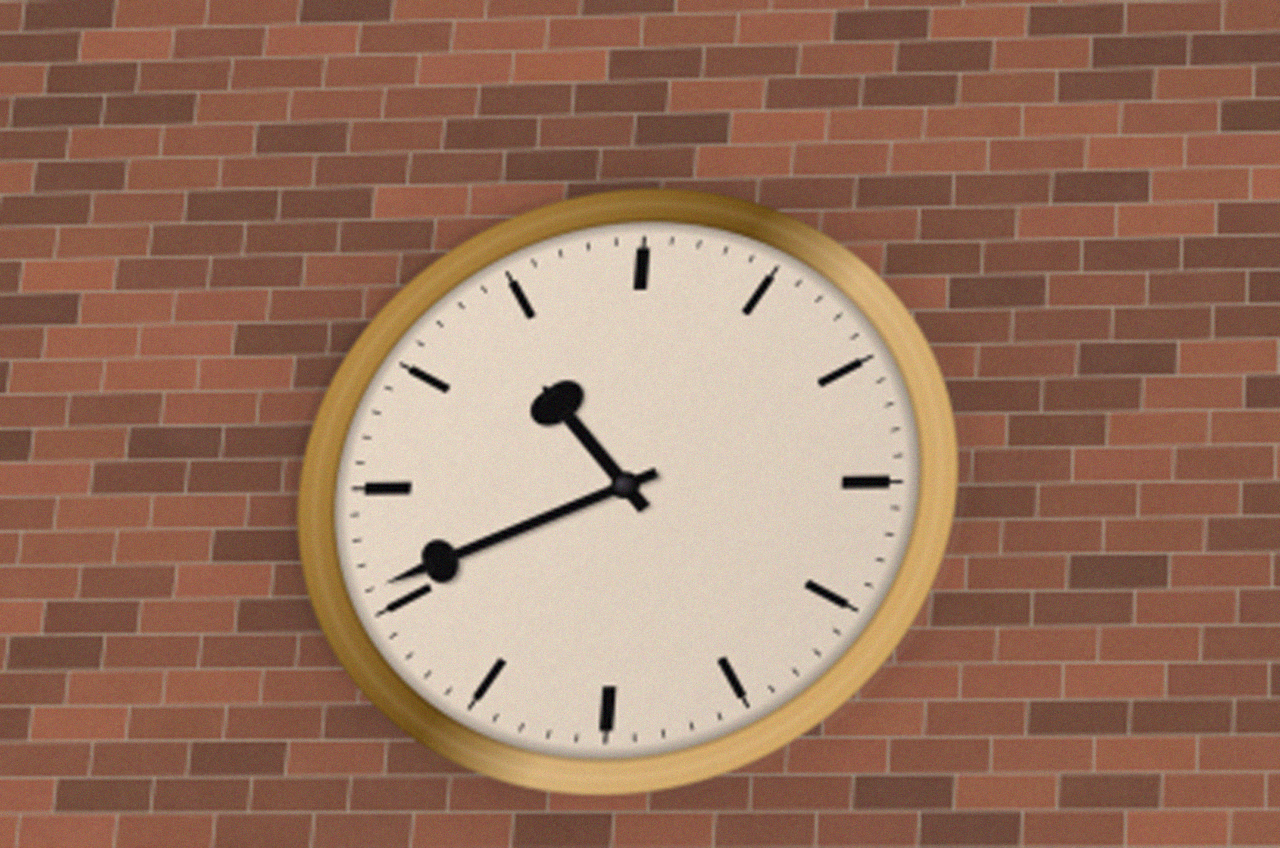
10:41
